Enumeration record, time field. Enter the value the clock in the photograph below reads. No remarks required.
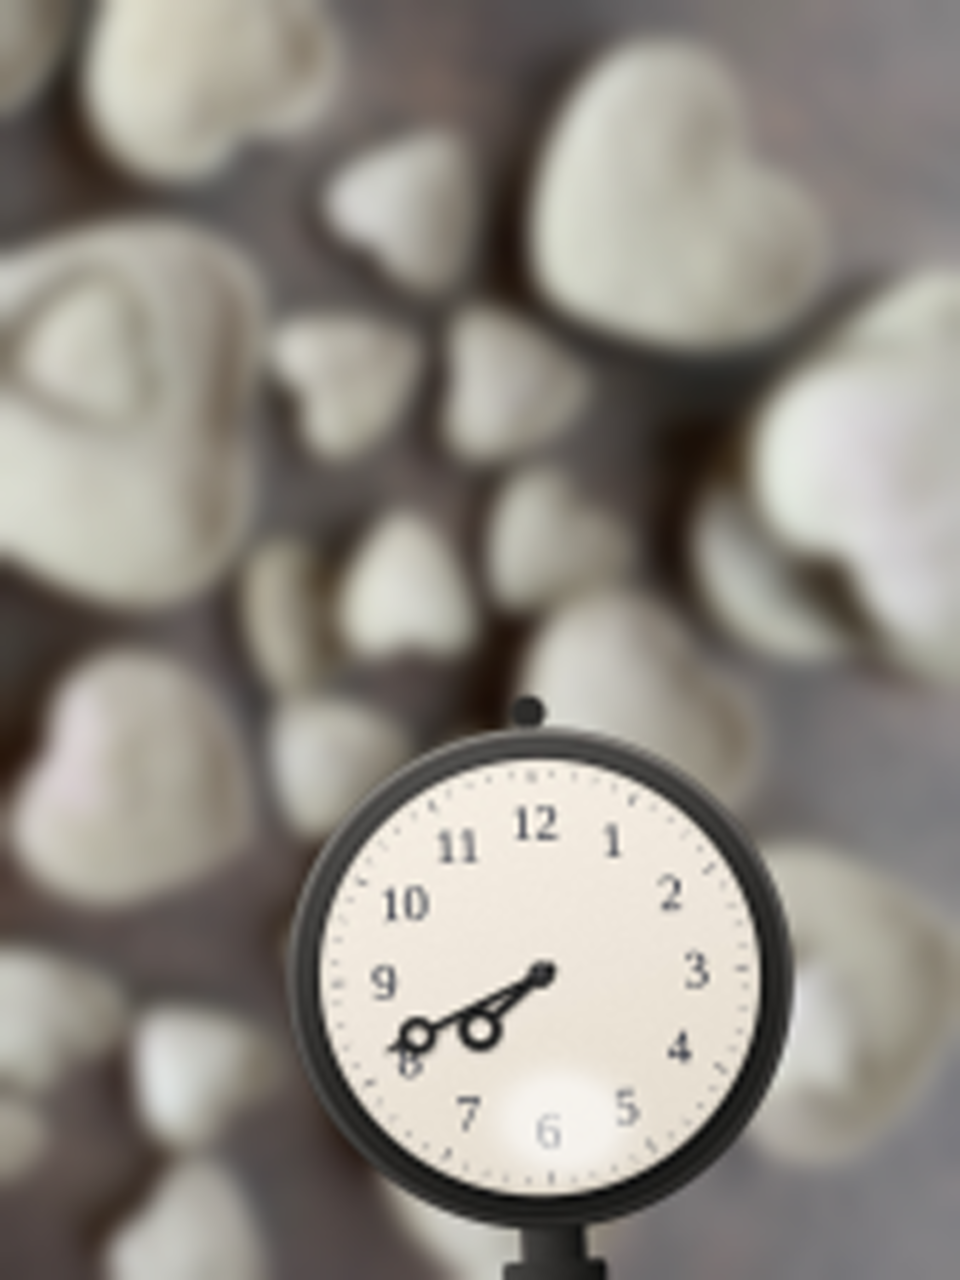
7:41
